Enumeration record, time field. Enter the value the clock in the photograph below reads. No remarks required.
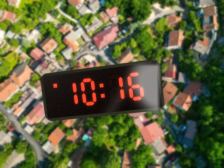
10:16
